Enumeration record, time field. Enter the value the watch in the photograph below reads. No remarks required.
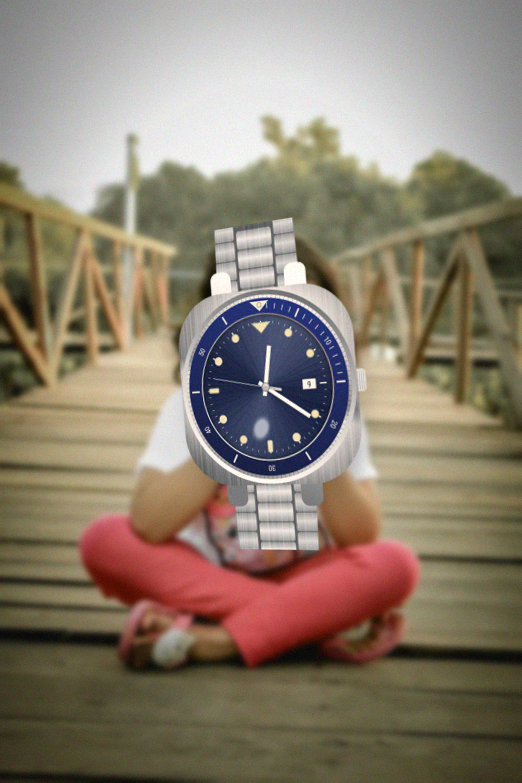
12:20:47
